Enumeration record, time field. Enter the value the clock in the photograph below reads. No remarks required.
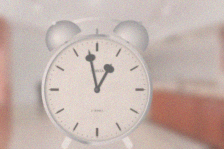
12:58
